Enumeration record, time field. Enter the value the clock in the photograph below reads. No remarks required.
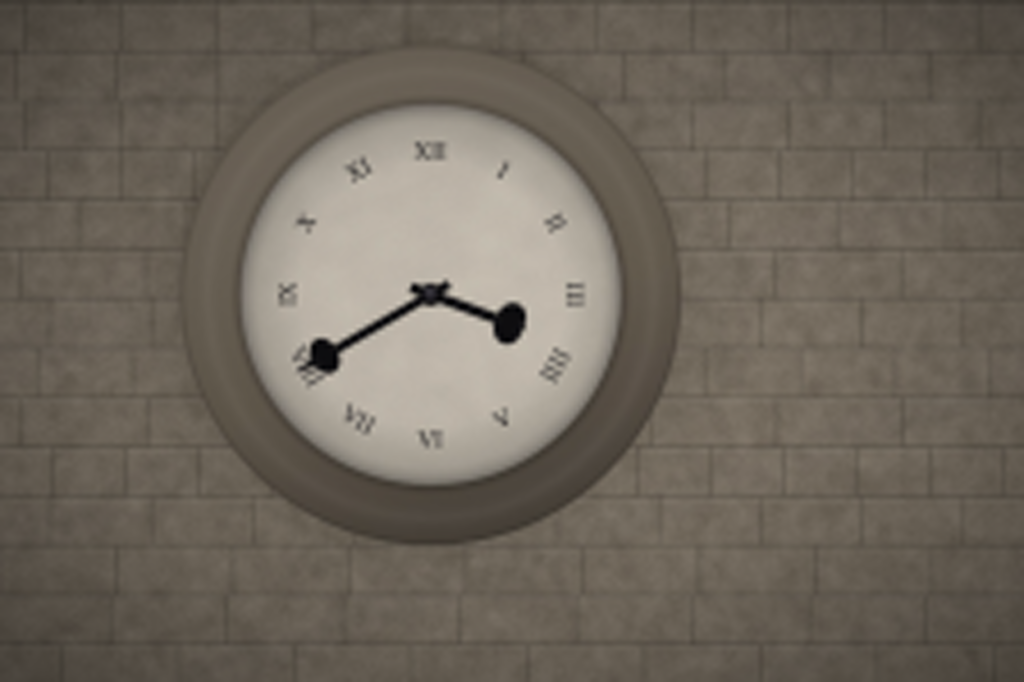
3:40
